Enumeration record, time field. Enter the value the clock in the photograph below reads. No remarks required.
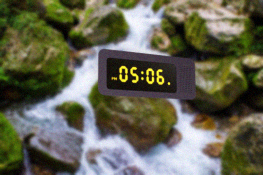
5:06
